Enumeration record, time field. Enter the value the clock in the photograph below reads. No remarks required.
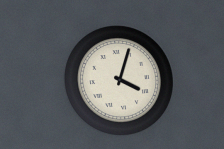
4:04
